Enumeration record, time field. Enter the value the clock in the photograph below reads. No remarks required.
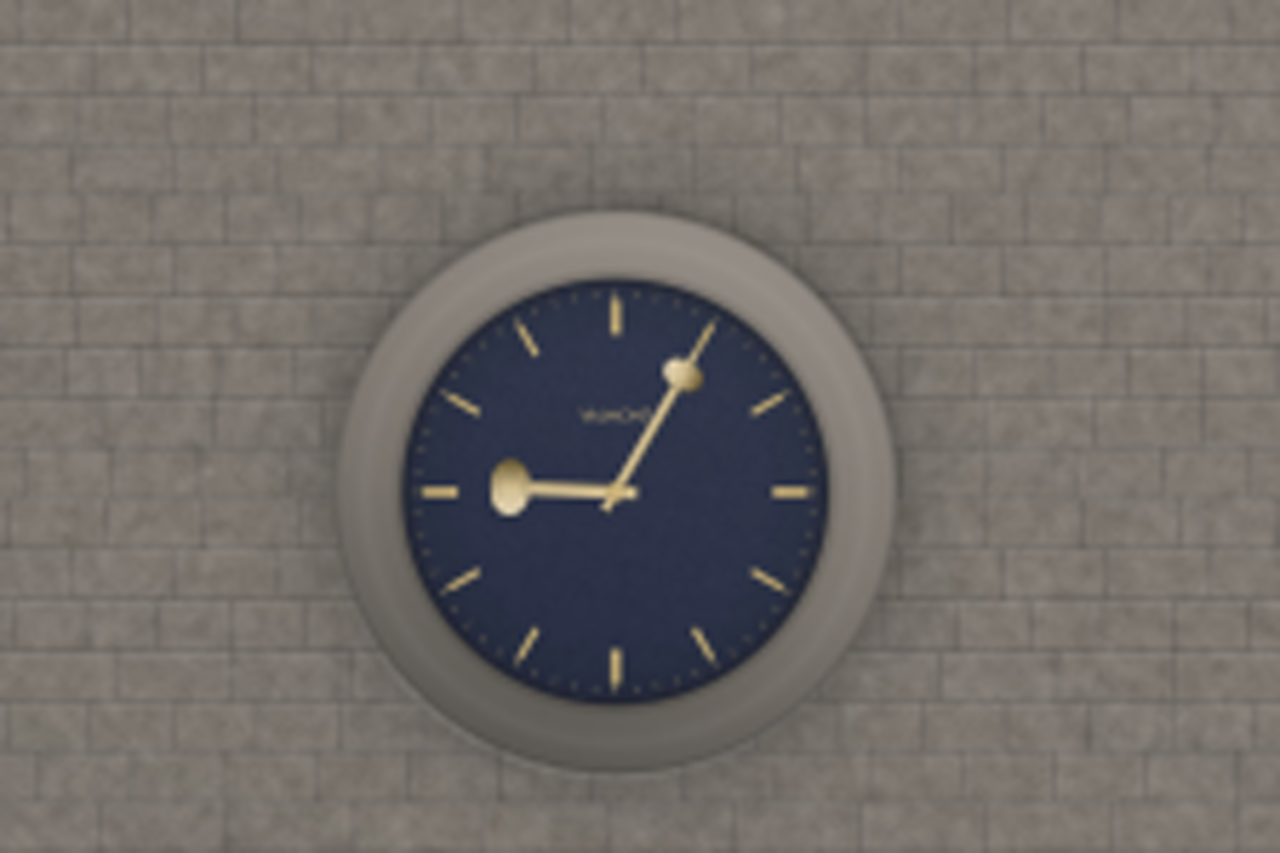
9:05
